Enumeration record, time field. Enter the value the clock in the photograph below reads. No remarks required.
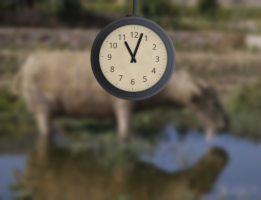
11:03
